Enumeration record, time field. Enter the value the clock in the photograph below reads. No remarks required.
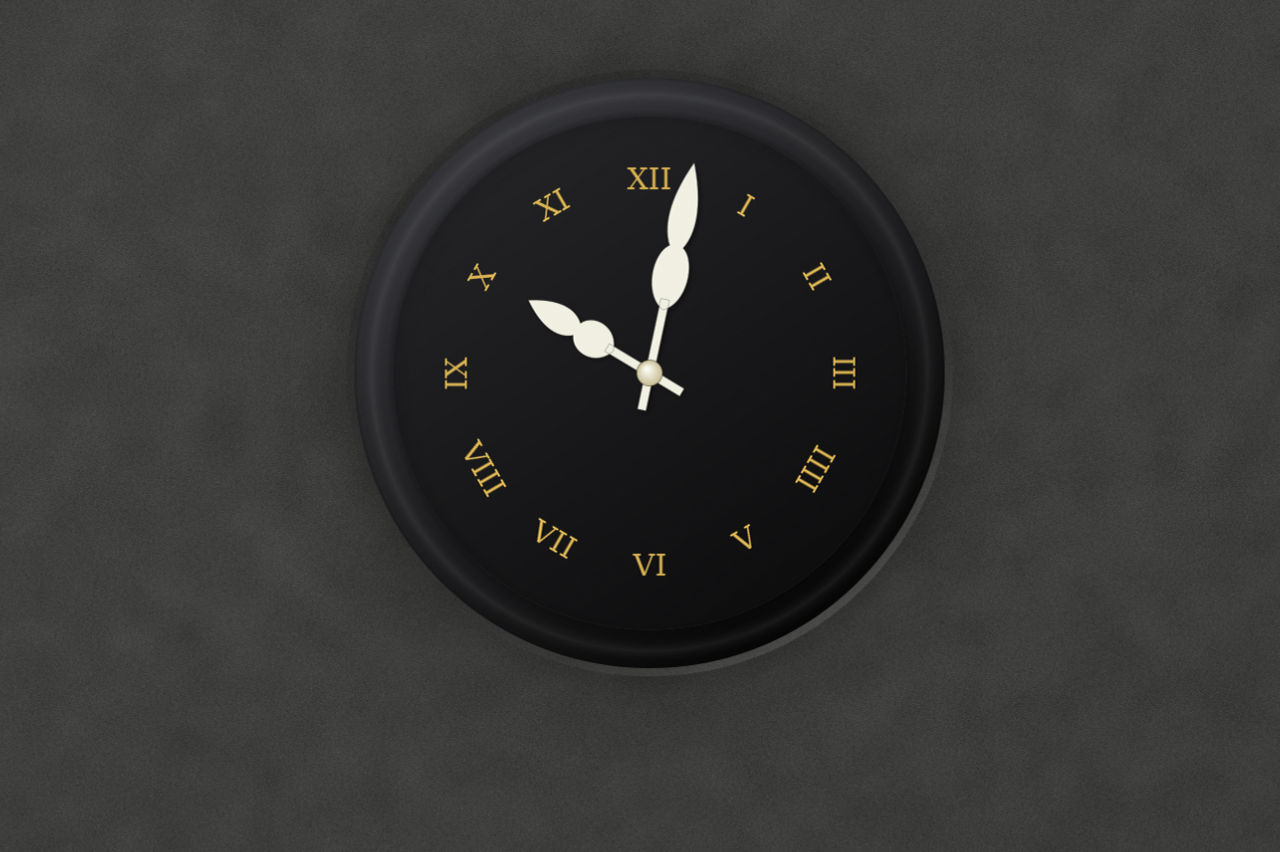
10:02
